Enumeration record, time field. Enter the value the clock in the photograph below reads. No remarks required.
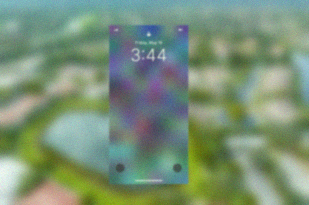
3:44
